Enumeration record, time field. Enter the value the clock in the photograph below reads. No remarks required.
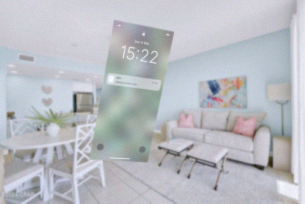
15:22
